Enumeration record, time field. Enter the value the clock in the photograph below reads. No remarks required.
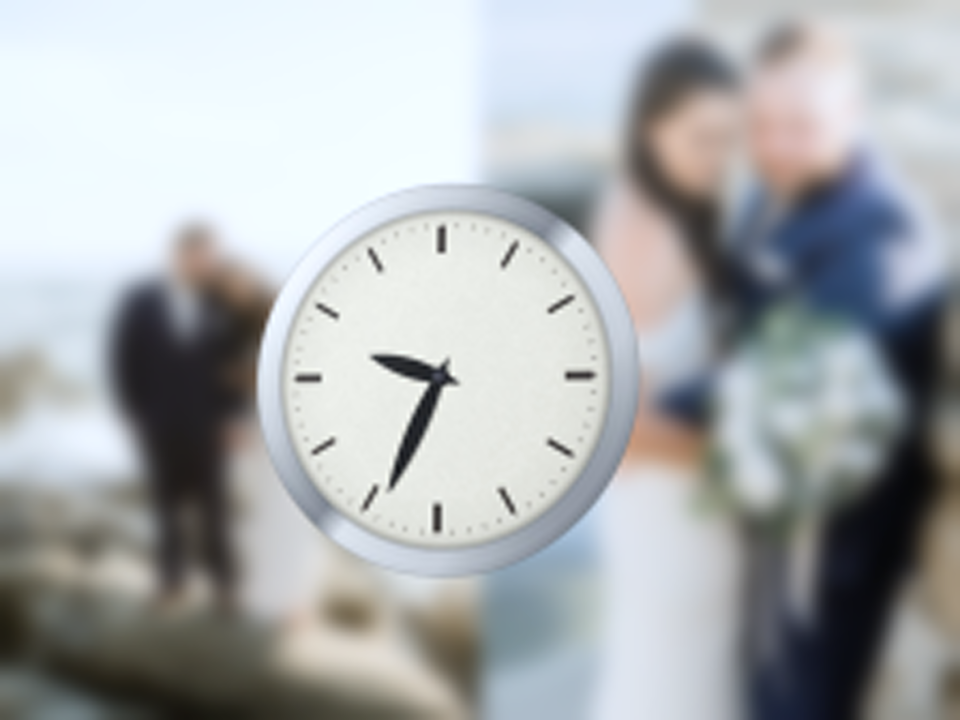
9:34
